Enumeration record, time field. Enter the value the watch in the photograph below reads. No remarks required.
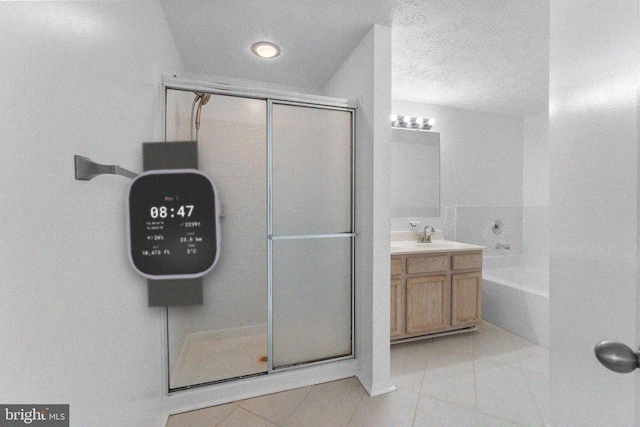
8:47
